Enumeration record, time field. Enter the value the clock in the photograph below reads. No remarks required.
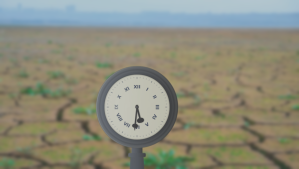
5:31
